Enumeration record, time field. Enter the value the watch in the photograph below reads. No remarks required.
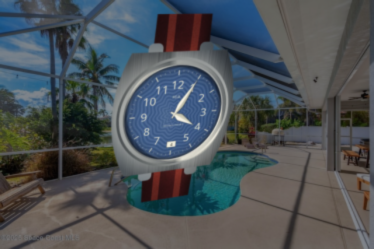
4:05
